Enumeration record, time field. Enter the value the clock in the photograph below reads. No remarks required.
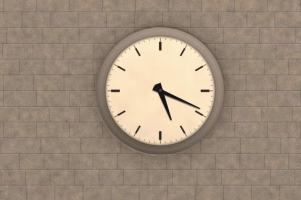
5:19
